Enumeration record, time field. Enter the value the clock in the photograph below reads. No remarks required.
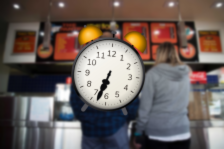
6:33
